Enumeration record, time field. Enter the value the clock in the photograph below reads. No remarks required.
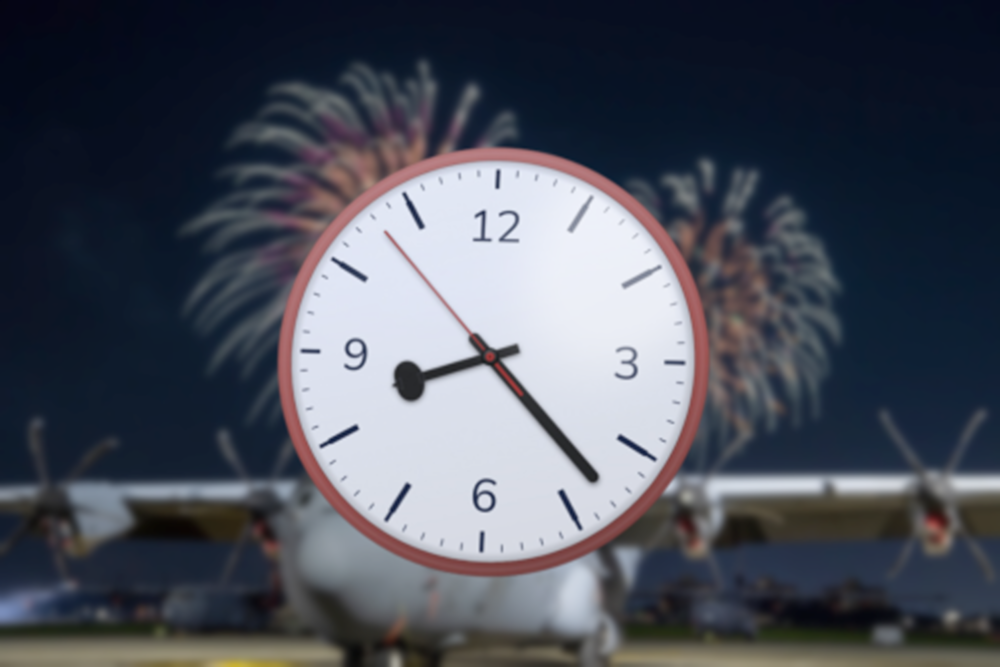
8:22:53
